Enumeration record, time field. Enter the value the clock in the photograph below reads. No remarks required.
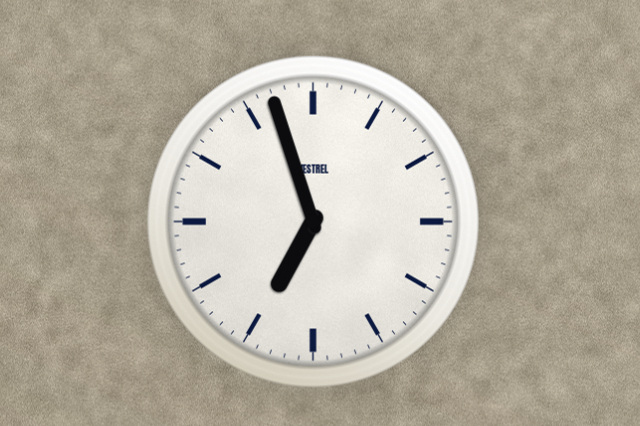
6:57
